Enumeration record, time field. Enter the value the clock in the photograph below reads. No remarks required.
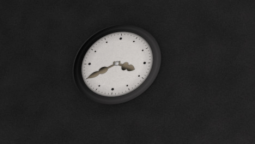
3:40
